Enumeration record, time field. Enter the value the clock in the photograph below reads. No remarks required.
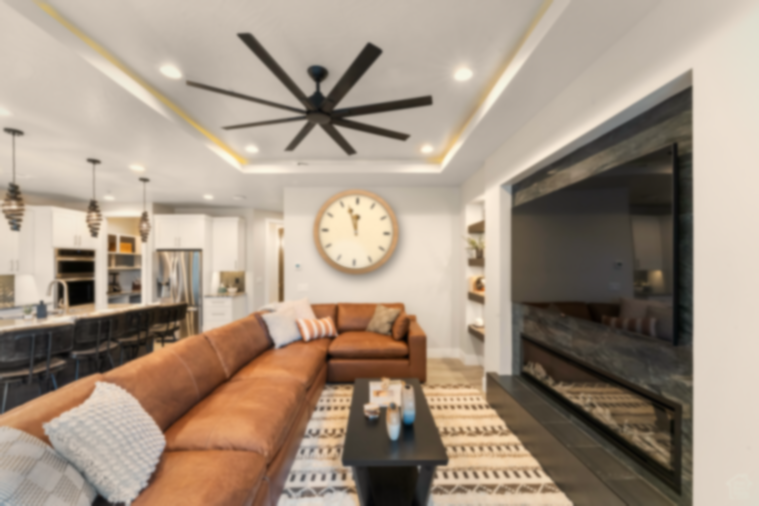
11:57
